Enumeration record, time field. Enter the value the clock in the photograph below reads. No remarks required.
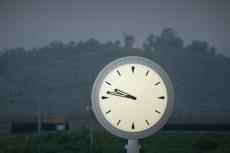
9:47
